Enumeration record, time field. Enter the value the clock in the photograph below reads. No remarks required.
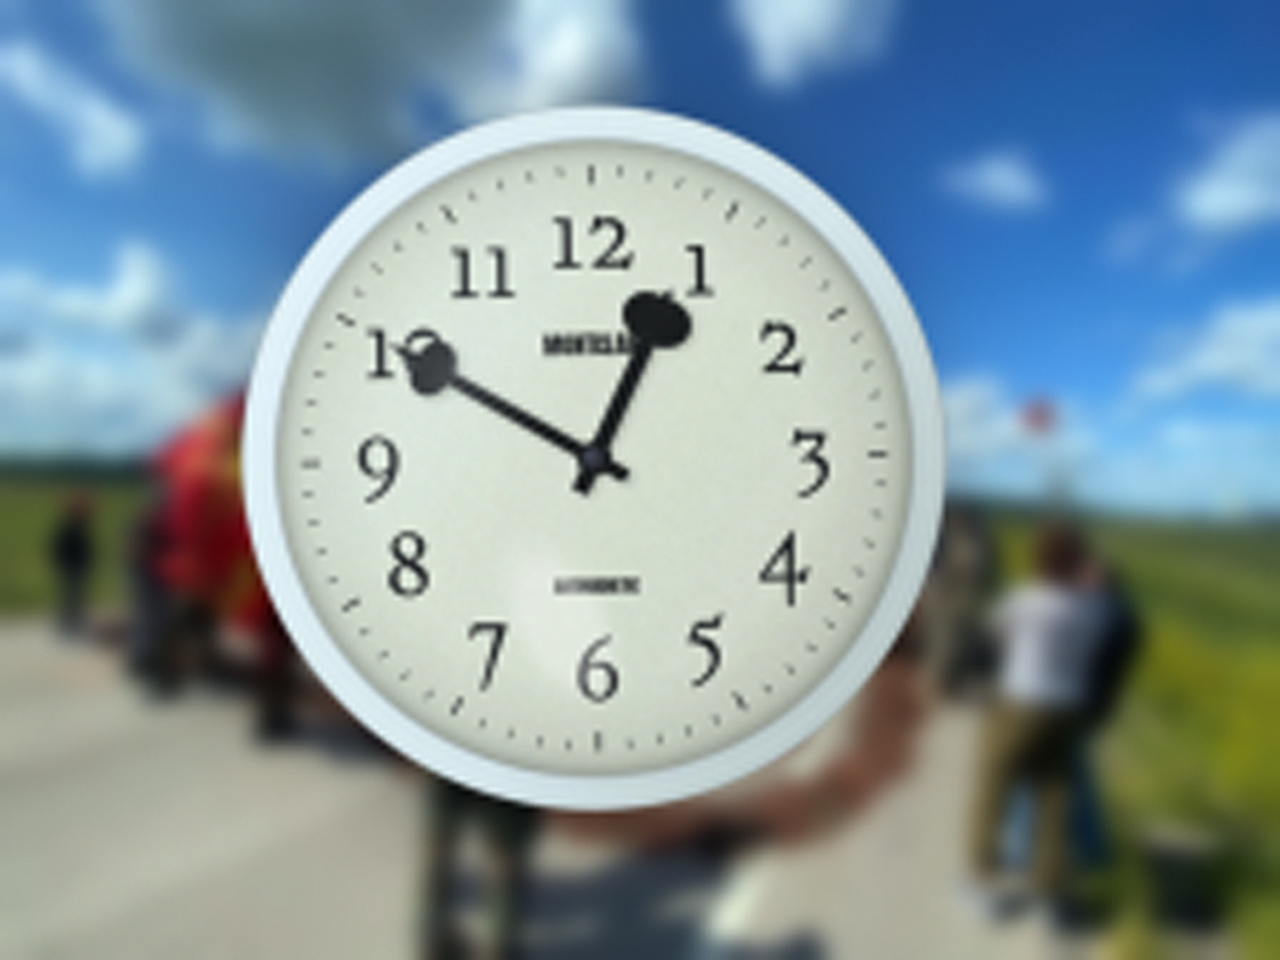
12:50
